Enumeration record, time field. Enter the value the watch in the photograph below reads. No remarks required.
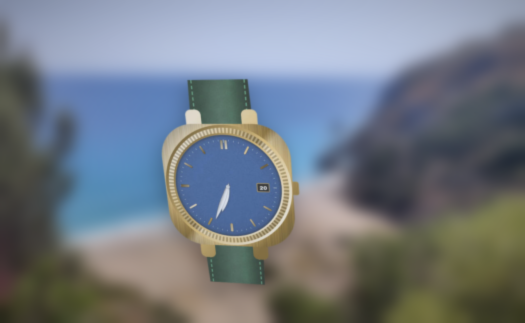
6:34
